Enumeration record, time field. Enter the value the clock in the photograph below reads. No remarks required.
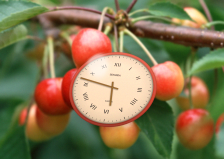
5:47
